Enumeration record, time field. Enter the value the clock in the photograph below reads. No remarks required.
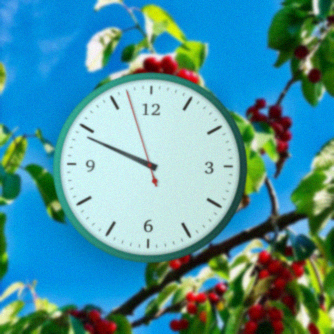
9:48:57
